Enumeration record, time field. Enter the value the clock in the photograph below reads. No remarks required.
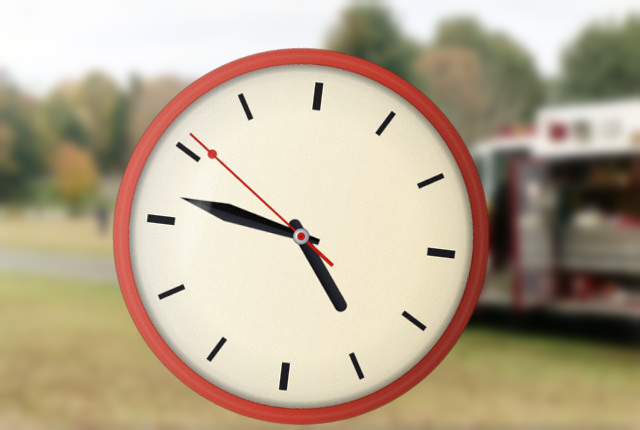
4:46:51
